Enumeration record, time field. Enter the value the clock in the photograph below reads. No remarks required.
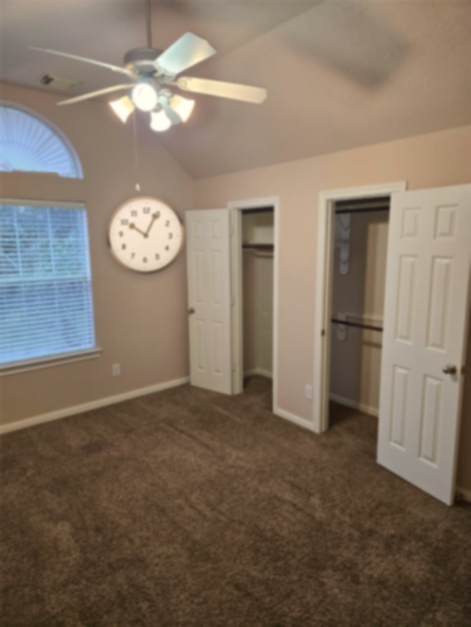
10:04
